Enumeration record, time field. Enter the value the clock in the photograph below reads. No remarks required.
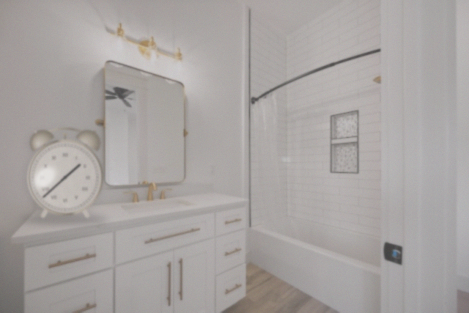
1:38
